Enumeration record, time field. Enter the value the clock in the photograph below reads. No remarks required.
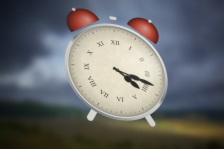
4:18
